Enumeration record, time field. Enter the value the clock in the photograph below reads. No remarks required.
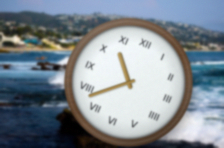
10:38
